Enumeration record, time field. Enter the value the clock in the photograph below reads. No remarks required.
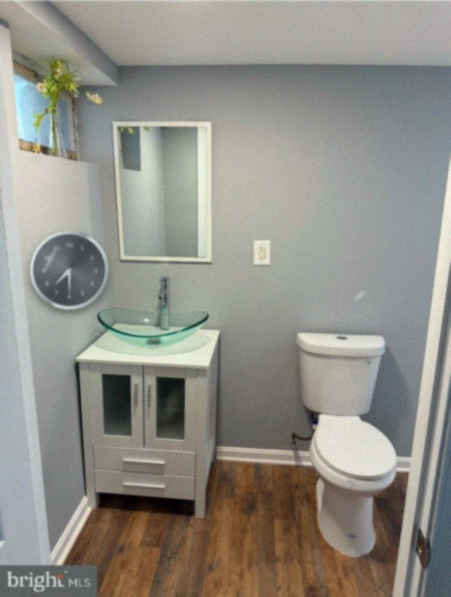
7:30
